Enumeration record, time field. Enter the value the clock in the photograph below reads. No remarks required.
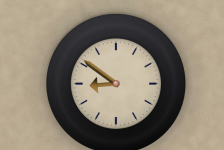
8:51
